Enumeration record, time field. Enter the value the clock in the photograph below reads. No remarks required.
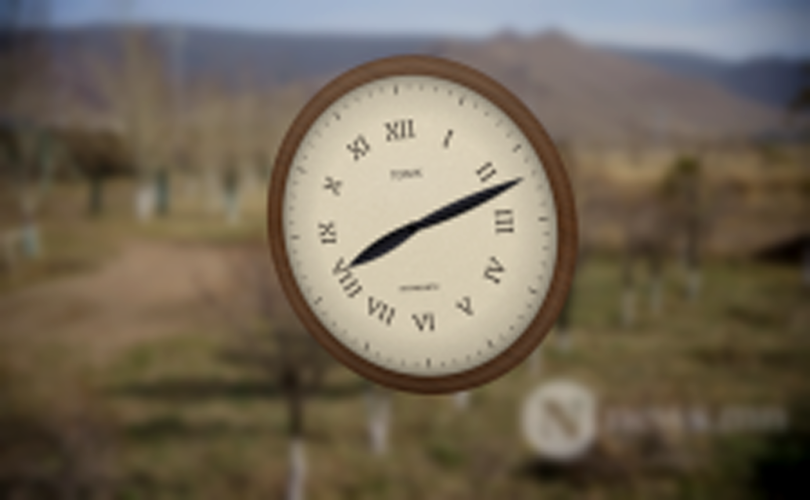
8:12
